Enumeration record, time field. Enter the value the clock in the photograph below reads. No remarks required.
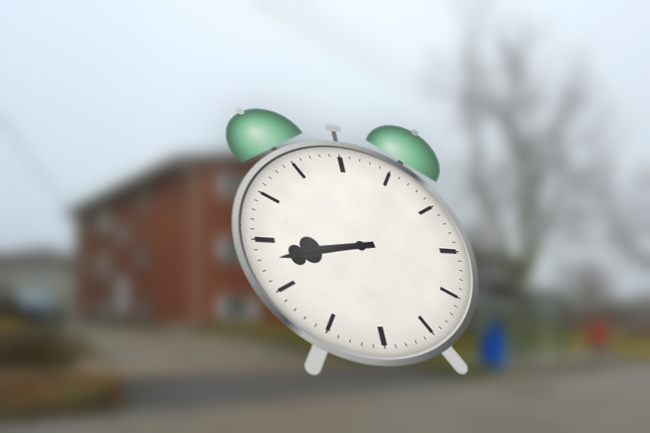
8:43
